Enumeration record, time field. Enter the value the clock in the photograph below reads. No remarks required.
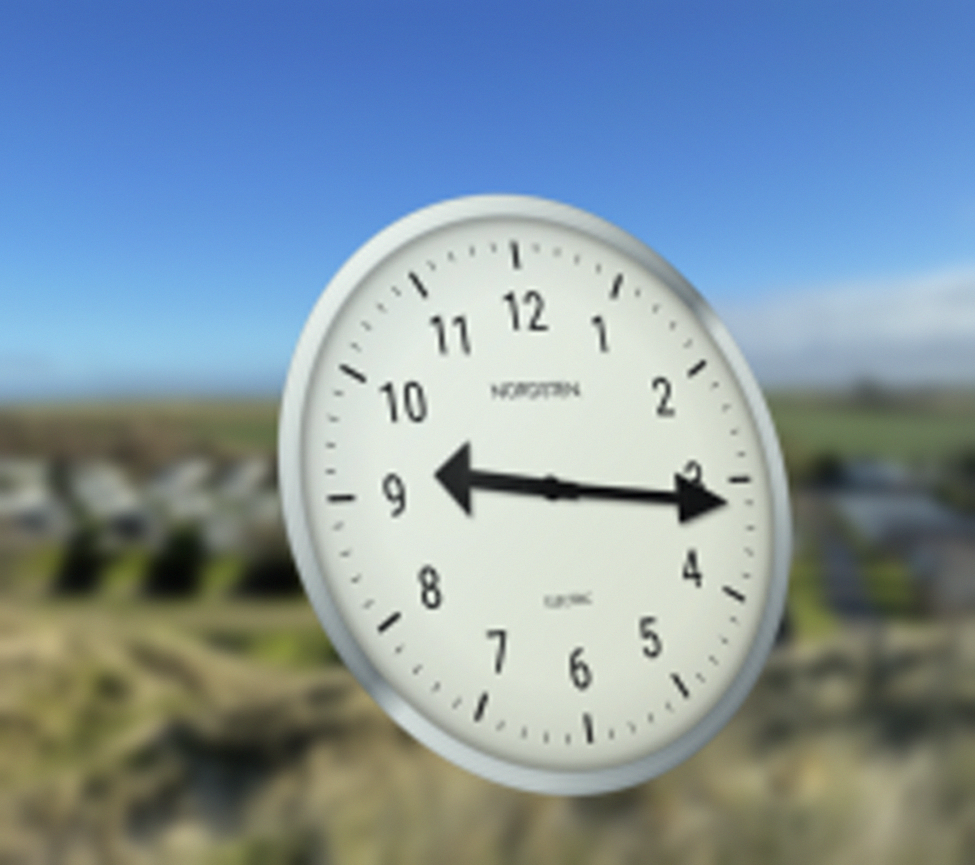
9:16
